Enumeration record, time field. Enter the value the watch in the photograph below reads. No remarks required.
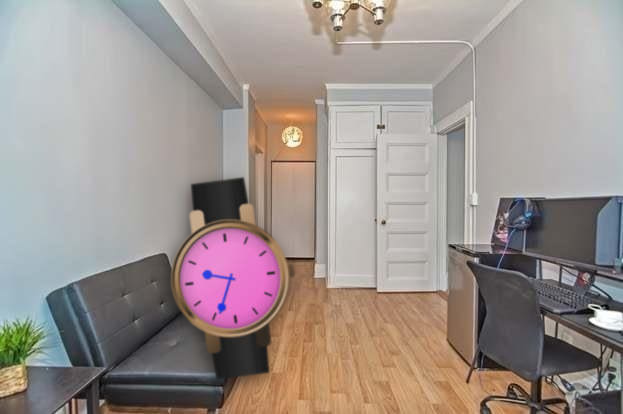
9:34
